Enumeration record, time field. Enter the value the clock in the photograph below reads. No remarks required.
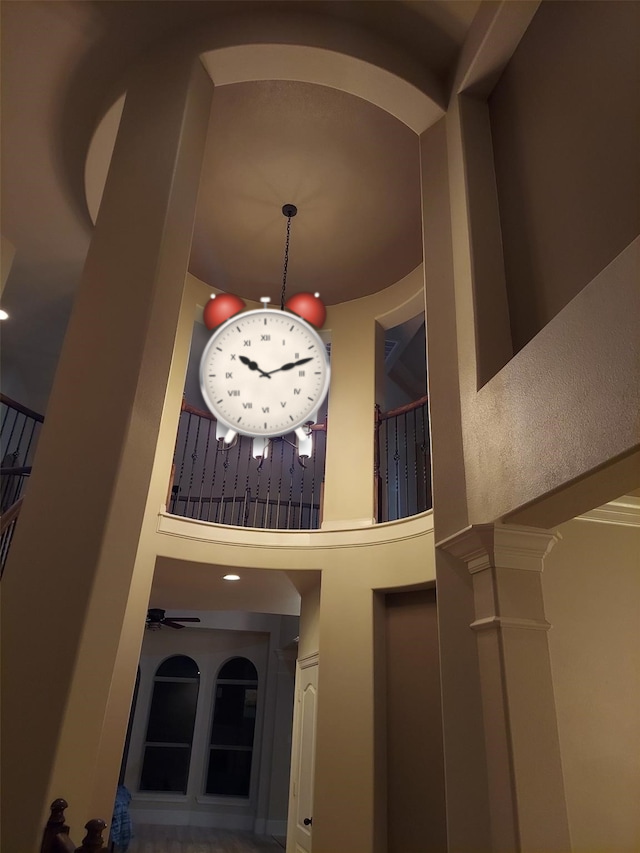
10:12
